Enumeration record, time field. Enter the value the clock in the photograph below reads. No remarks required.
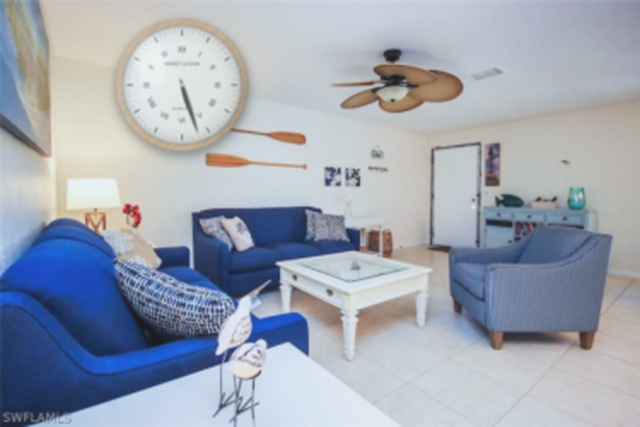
5:27
